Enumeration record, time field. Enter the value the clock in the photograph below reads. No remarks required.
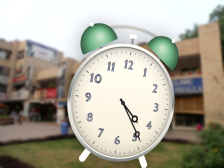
4:24
